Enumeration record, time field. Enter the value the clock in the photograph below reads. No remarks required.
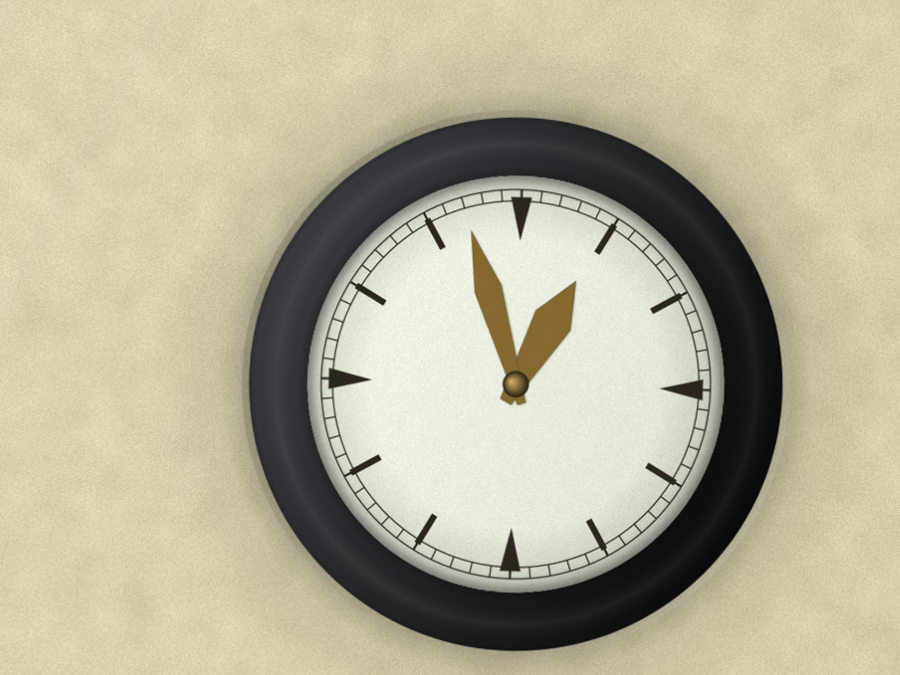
12:57
